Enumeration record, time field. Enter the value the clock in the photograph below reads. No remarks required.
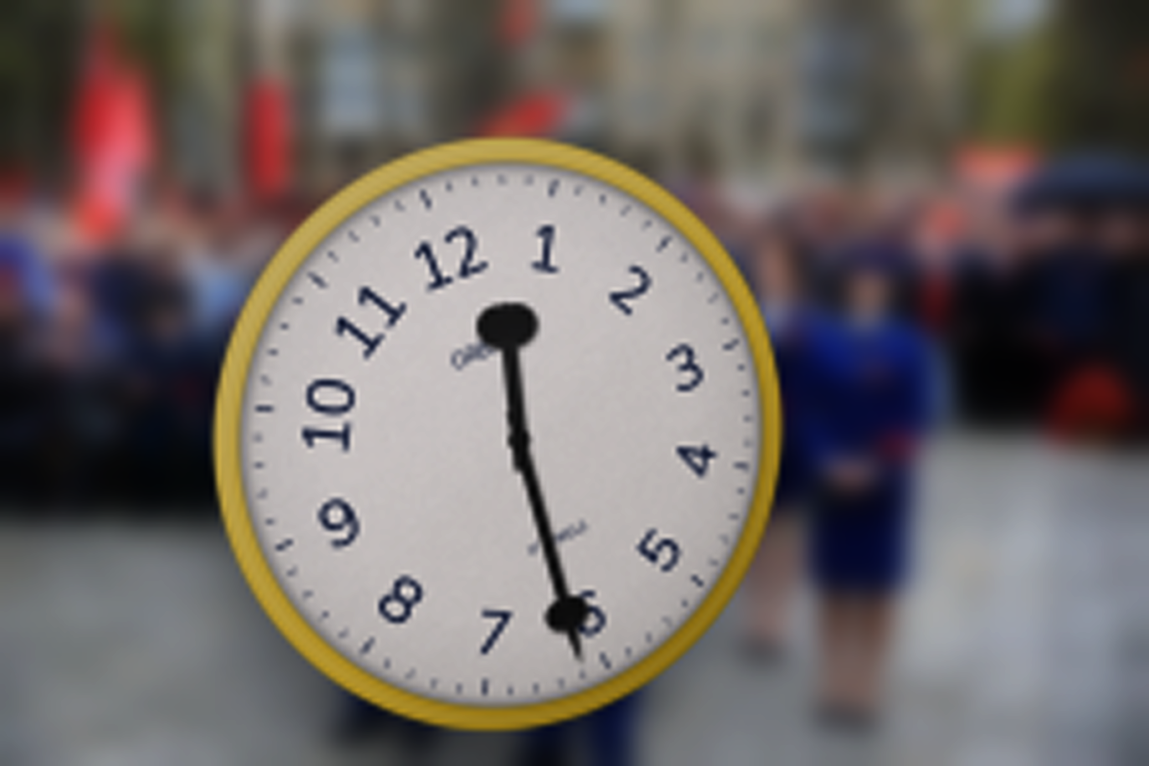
12:31
